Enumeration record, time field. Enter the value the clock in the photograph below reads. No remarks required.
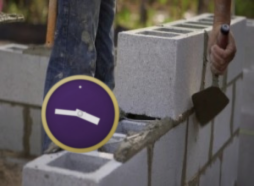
3:46
